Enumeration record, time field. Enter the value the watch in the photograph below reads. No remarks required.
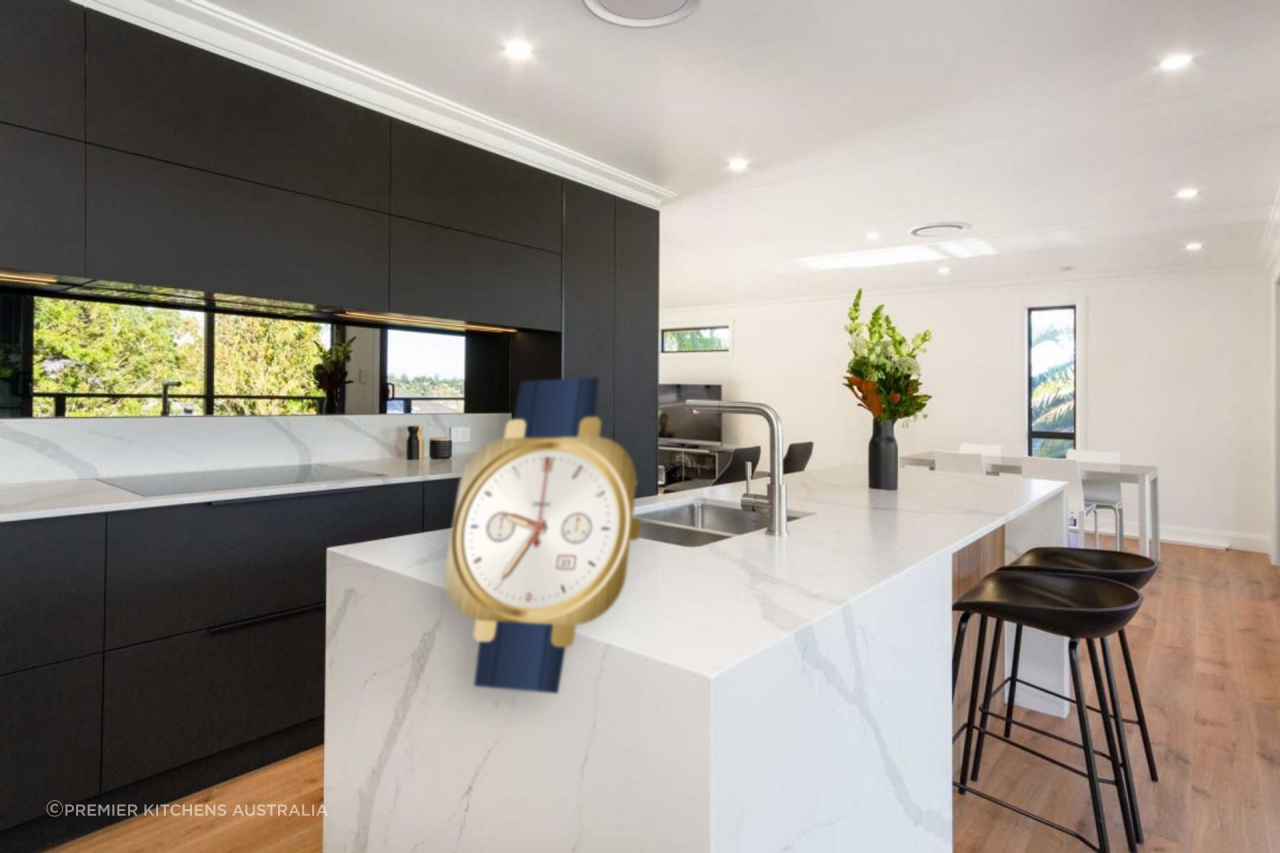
9:35
